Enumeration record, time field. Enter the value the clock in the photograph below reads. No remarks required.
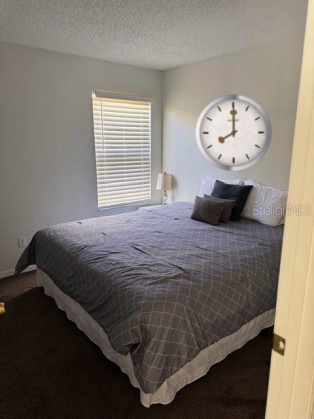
8:00
